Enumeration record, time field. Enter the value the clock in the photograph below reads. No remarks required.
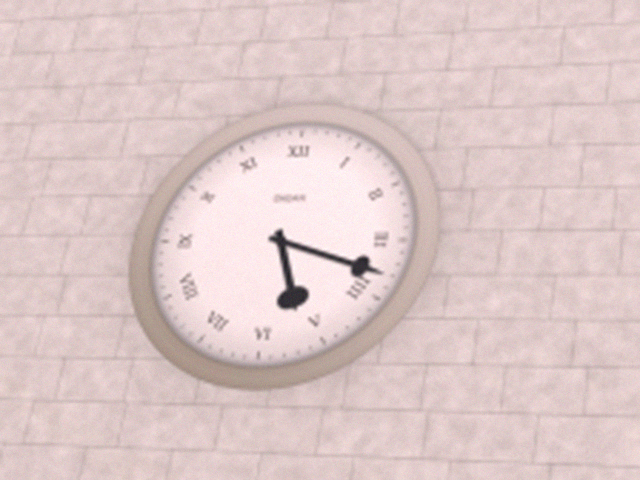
5:18
